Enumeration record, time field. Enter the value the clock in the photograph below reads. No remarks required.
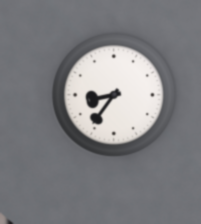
8:36
